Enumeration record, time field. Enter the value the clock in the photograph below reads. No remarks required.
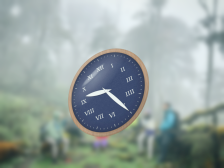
9:25
